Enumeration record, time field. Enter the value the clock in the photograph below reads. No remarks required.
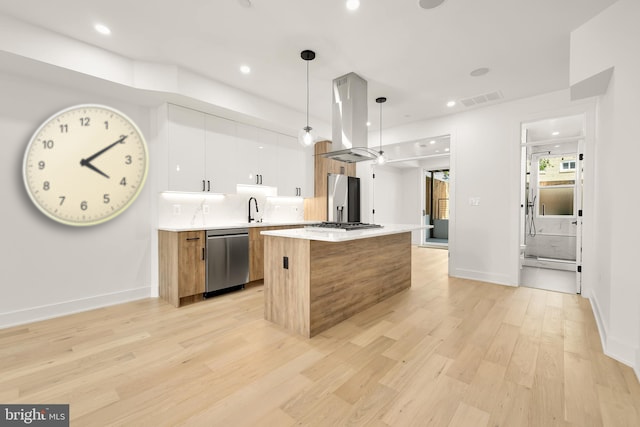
4:10
